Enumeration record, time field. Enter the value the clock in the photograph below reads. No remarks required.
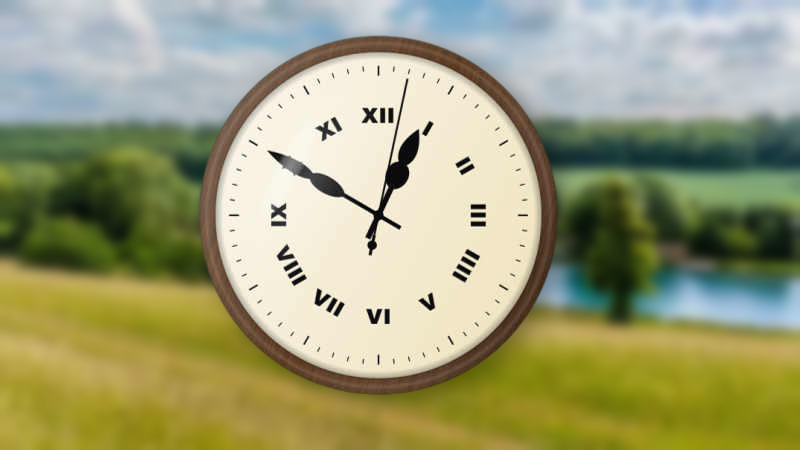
12:50:02
